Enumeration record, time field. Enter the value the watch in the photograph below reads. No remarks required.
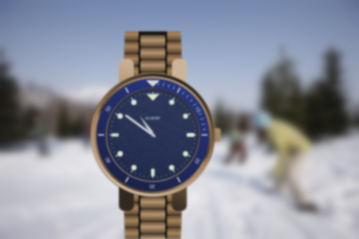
10:51
